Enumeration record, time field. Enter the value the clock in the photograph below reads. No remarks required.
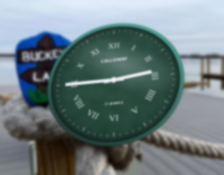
2:45
